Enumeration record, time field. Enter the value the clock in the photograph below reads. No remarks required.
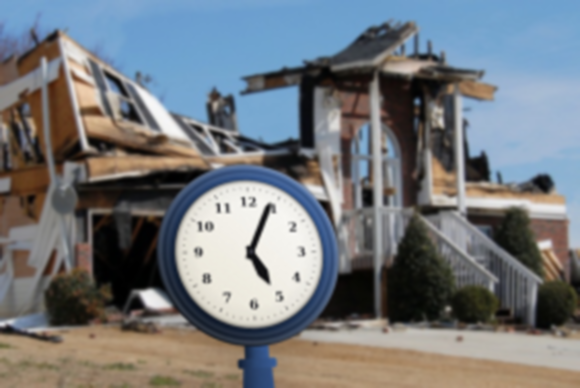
5:04
